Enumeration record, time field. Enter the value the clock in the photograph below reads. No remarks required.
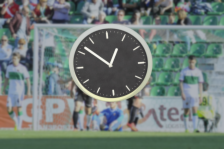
12:52
